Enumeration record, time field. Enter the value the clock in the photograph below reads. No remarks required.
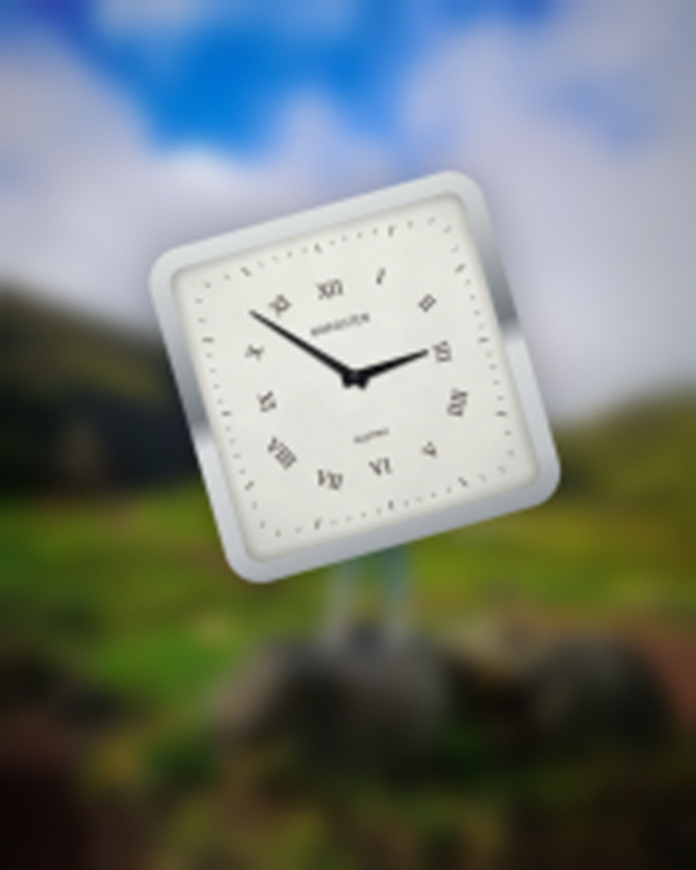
2:53
